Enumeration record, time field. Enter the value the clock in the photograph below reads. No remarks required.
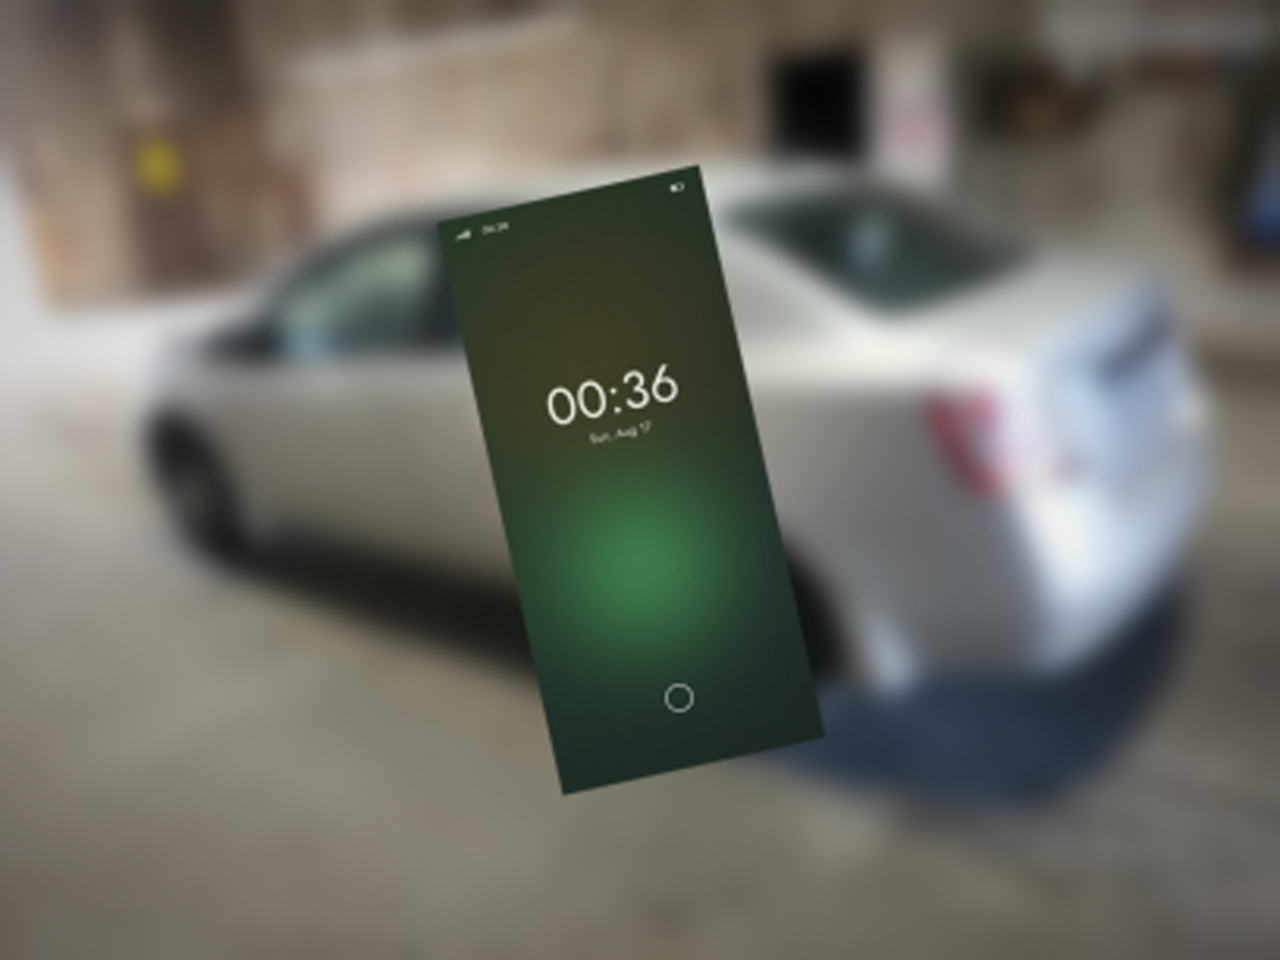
0:36
